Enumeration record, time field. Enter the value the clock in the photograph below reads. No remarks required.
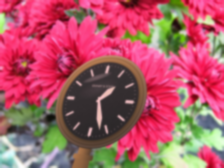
1:27
